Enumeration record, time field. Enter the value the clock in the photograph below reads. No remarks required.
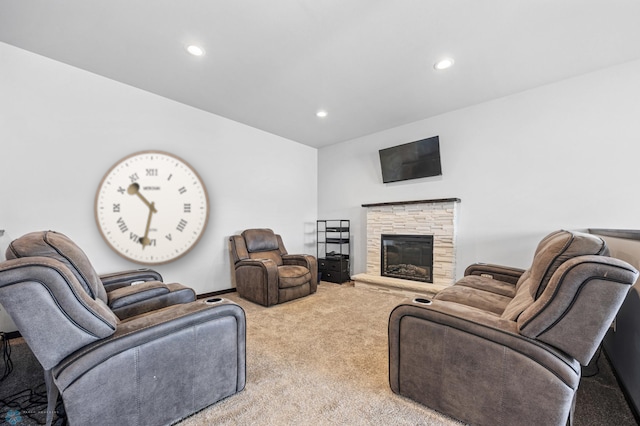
10:32
